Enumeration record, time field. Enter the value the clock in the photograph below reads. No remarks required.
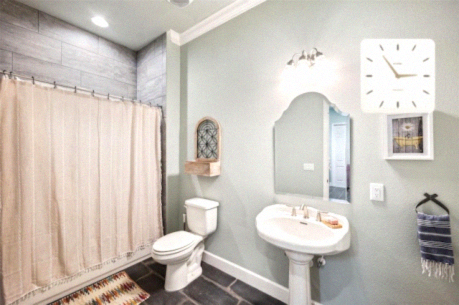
2:54
